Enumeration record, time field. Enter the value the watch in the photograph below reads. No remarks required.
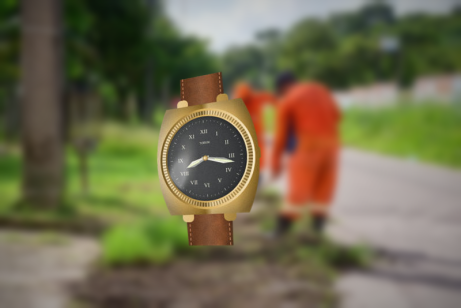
8:17
